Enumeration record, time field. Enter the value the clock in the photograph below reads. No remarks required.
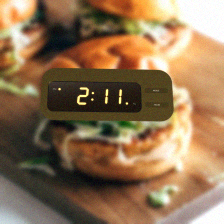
2:11
